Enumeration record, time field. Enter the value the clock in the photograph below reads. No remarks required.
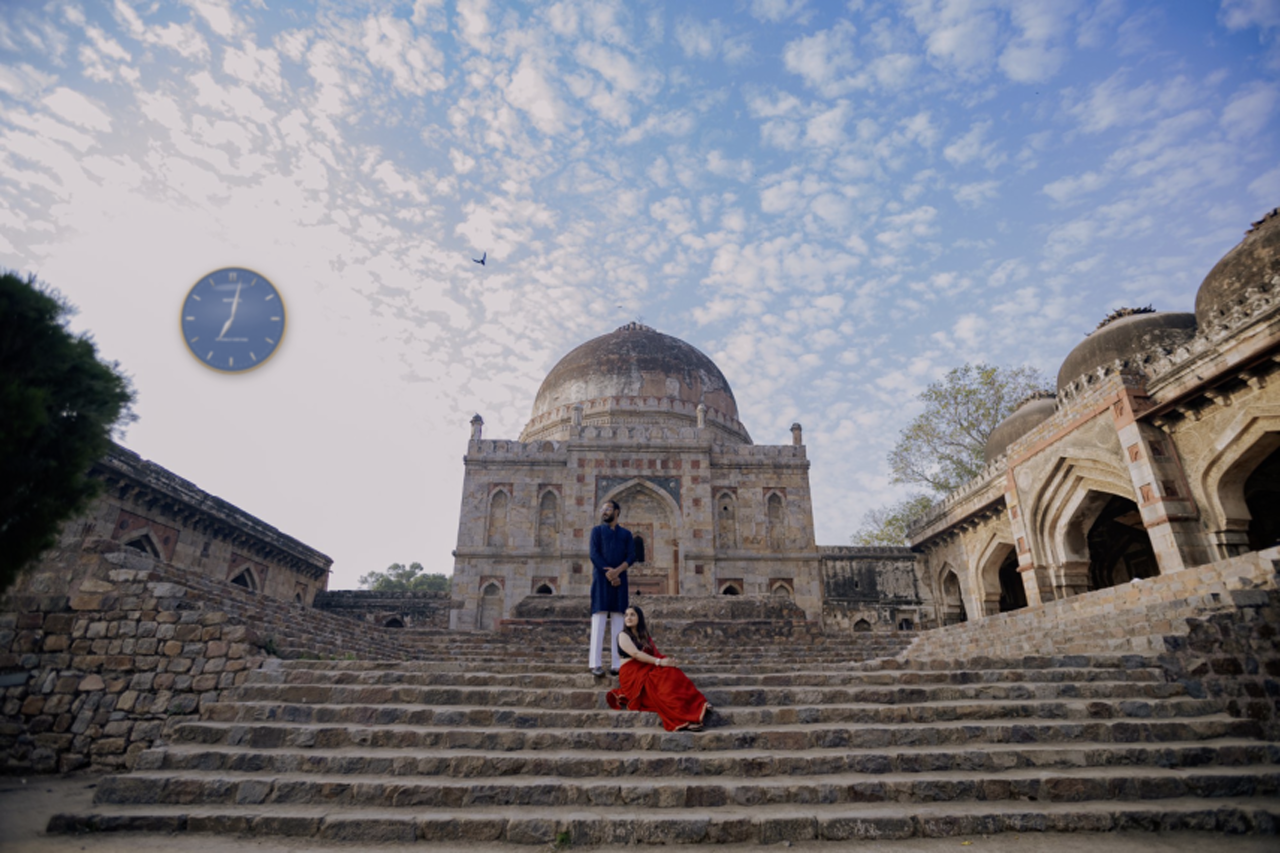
7:02
